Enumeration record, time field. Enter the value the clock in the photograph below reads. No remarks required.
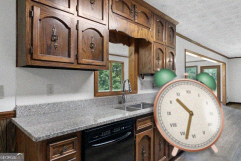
10:33
